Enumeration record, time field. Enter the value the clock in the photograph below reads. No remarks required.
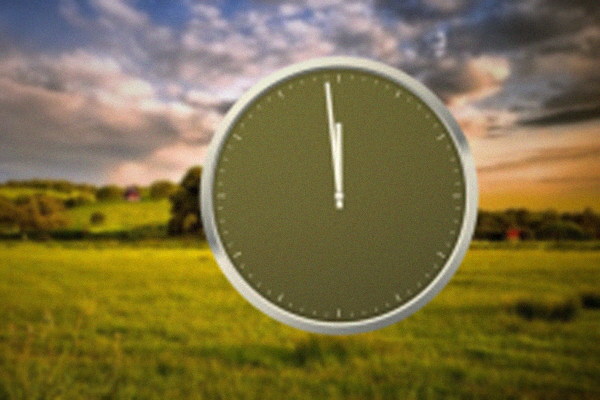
11:59
